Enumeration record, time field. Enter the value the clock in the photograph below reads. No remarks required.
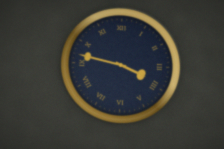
3:47
